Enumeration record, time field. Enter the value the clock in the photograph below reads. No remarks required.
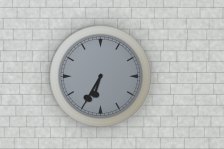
6:35
